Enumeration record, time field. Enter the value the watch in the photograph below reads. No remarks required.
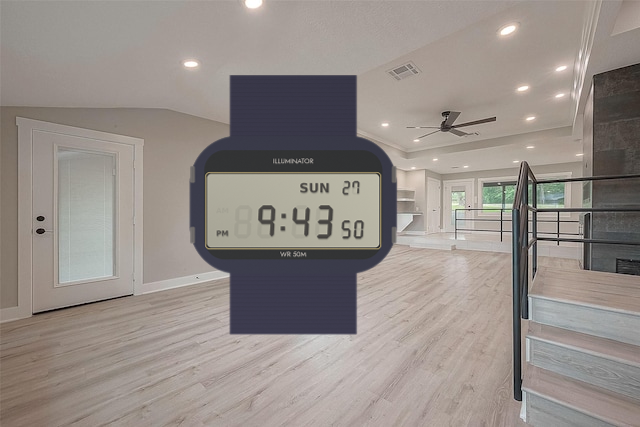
9:43:50
